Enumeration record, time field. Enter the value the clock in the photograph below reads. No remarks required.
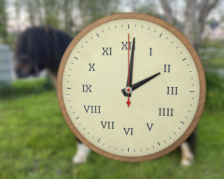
2:01:00
